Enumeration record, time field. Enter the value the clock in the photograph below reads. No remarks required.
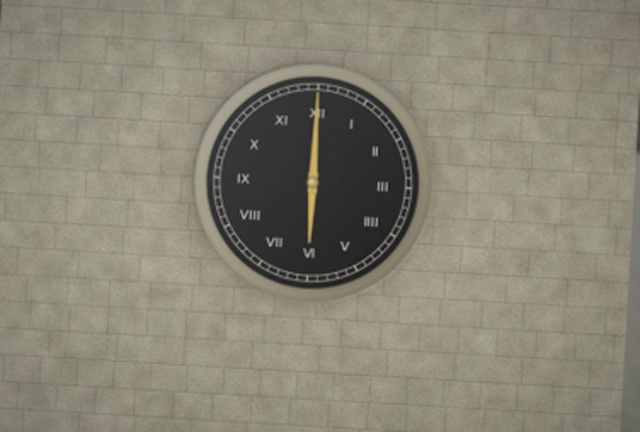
6:00
